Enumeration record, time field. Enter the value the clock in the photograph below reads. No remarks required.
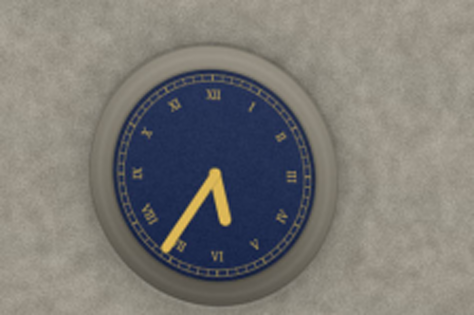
5:36
